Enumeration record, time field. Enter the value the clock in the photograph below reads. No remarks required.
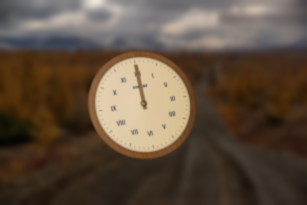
12:00
